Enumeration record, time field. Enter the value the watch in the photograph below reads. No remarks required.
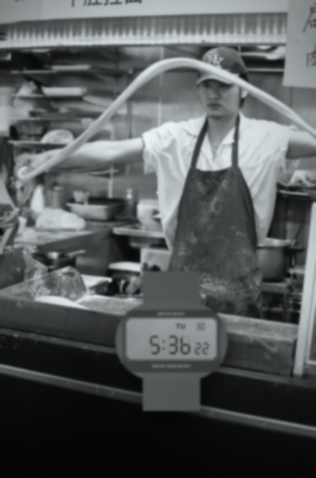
5:36:22
